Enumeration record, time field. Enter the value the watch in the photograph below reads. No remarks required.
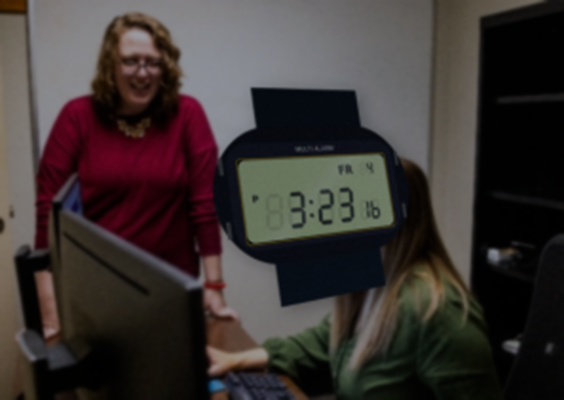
3:23:16
